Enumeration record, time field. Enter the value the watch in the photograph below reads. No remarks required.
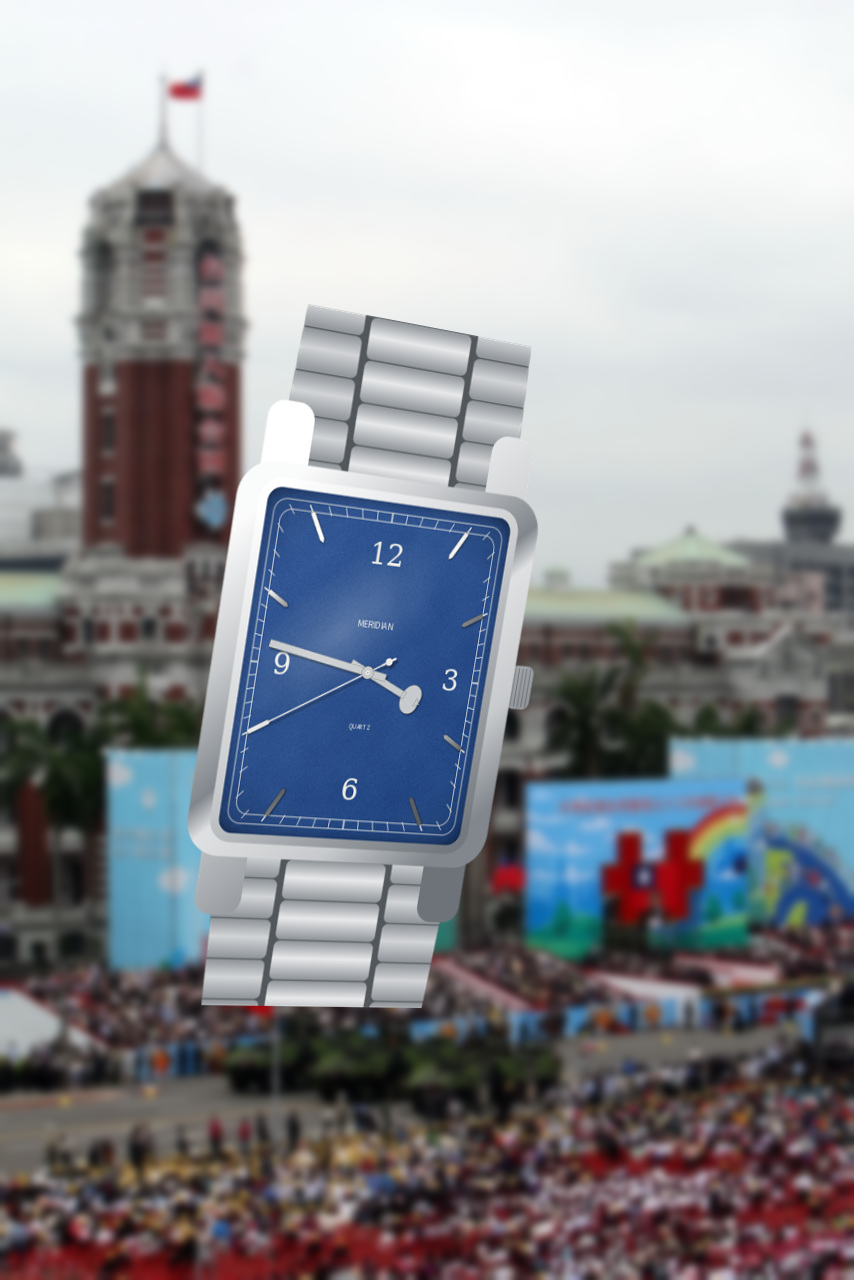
3:46:40
